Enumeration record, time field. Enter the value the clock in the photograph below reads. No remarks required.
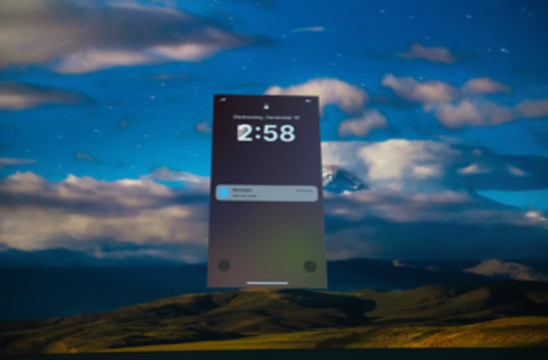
2:58
